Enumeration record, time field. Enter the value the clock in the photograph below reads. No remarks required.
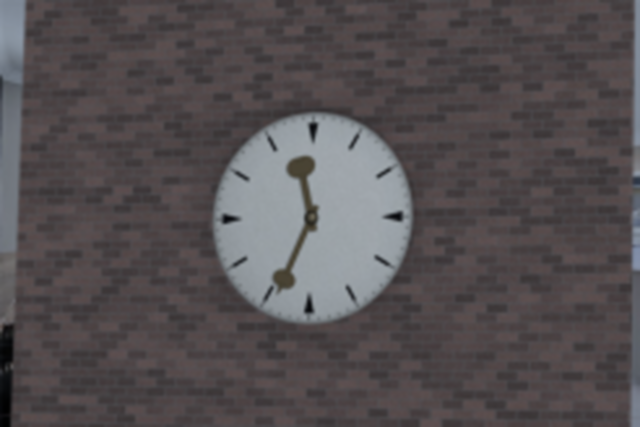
11:34
